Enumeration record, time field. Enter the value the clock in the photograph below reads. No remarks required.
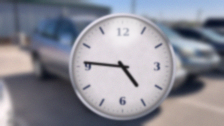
4:46
